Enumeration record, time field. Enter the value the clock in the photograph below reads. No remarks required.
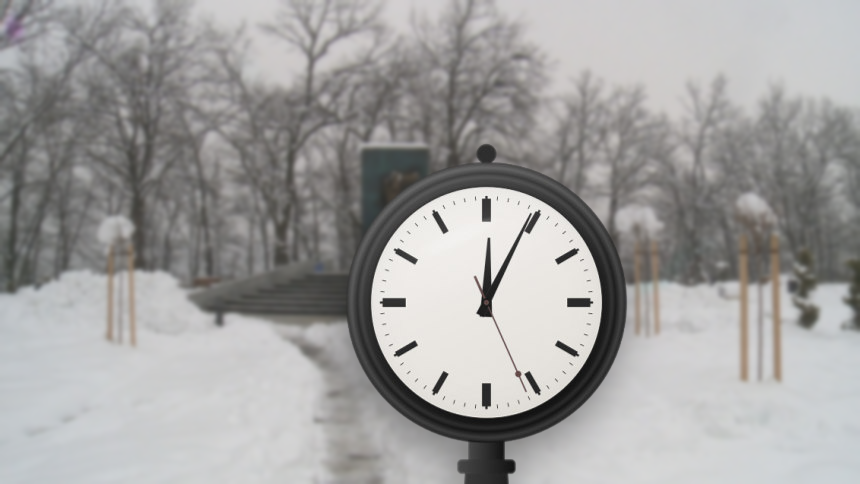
12:04:26
